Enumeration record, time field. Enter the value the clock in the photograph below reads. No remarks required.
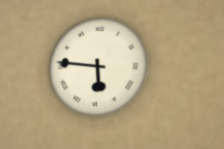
5:46
